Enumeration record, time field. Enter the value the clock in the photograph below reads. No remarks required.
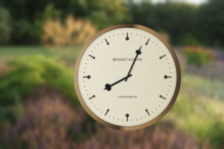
8:04
